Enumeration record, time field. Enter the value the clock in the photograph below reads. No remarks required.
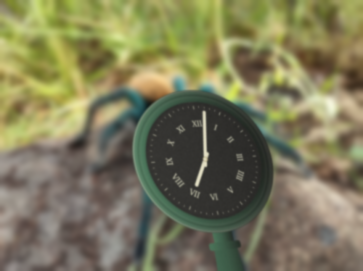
7:02
